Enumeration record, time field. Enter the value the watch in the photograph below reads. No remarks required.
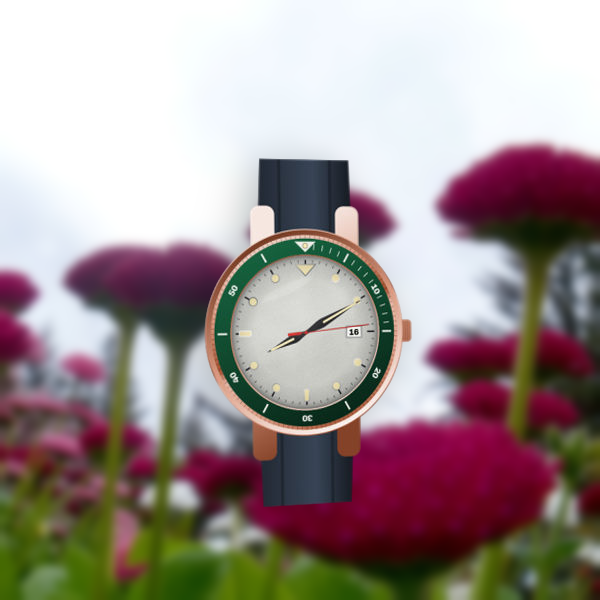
8:10:14
